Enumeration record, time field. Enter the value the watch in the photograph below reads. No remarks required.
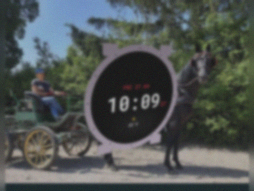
10:09
